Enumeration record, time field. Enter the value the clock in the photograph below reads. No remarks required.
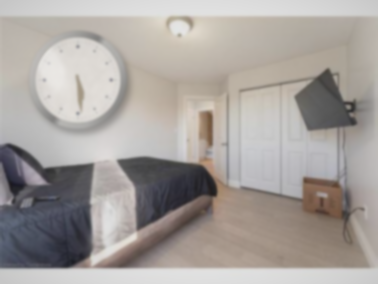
5:29
